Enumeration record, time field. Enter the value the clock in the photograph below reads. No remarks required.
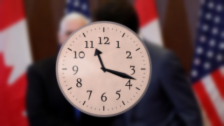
11:18
